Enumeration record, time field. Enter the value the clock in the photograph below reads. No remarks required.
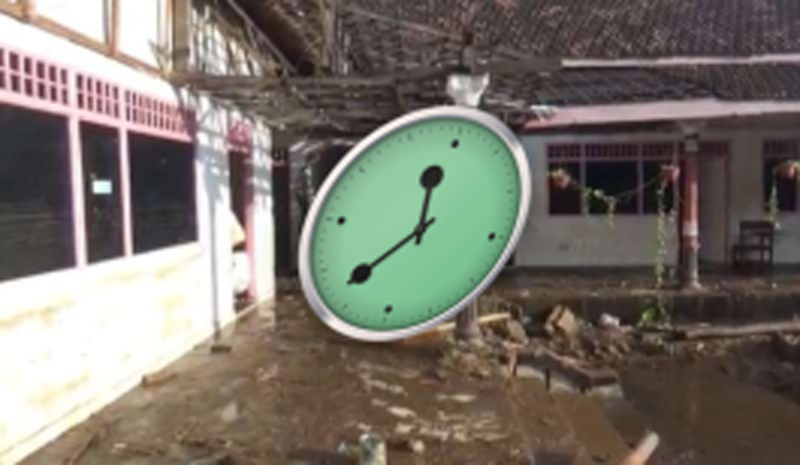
11:37
